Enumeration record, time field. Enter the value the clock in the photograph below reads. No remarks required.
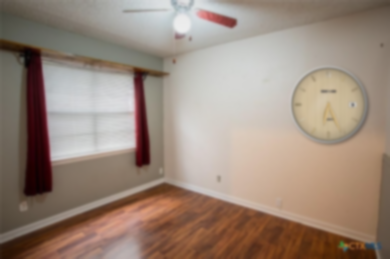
6:26
